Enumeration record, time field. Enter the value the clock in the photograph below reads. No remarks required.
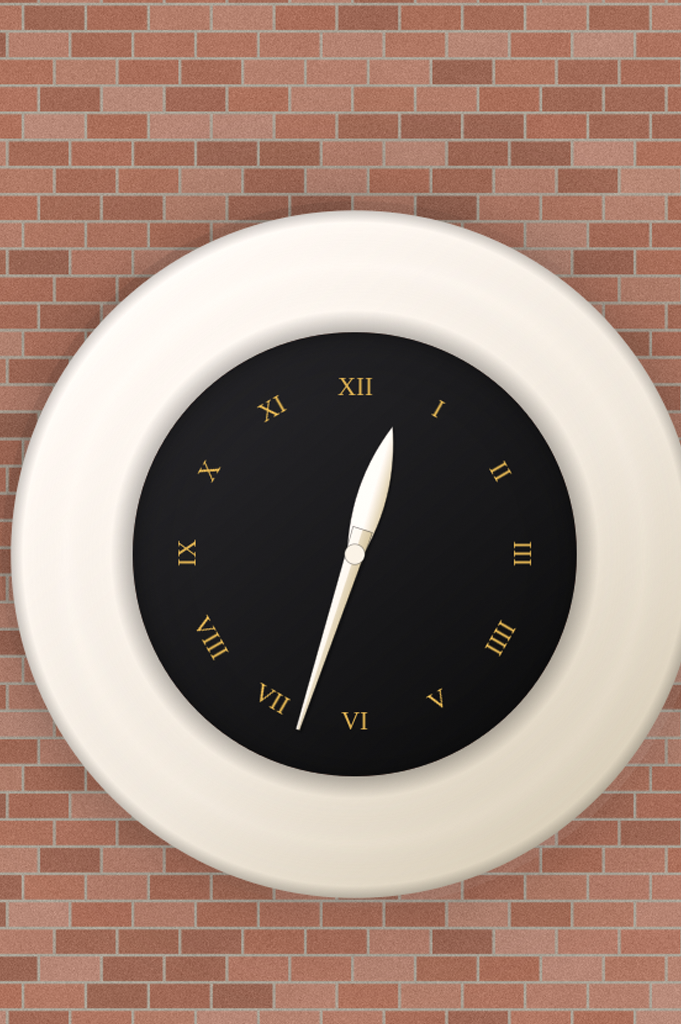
12:33
